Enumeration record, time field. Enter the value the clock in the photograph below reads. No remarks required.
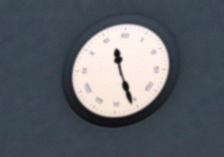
11:26
